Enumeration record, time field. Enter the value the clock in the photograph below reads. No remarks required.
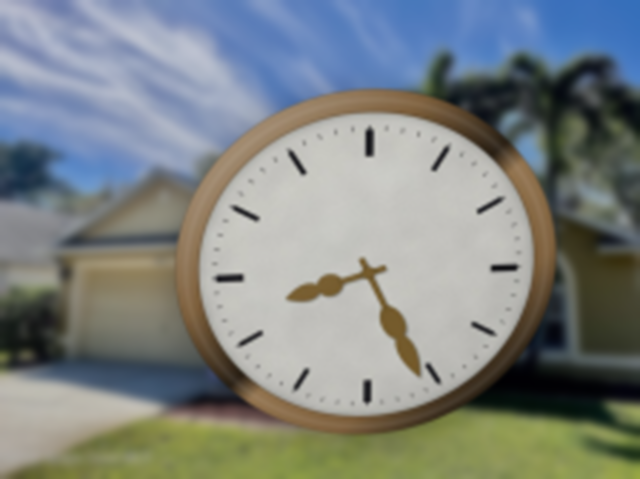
8:26
